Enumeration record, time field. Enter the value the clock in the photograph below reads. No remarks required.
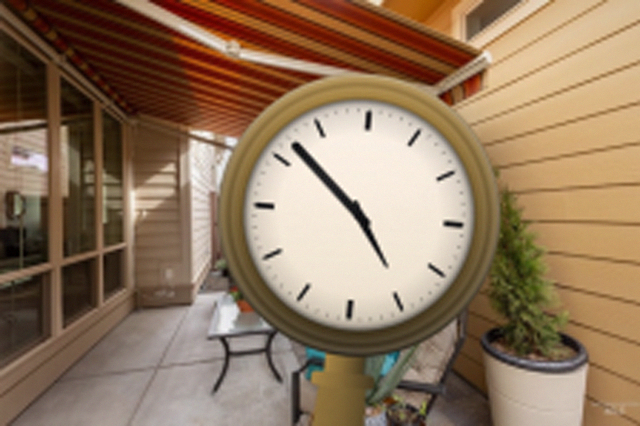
4:52
